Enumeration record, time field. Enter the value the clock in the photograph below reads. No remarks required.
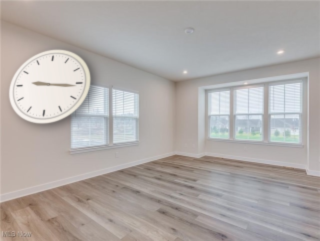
9:16
